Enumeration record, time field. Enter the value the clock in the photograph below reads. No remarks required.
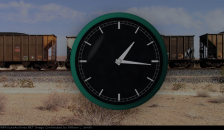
1:16
